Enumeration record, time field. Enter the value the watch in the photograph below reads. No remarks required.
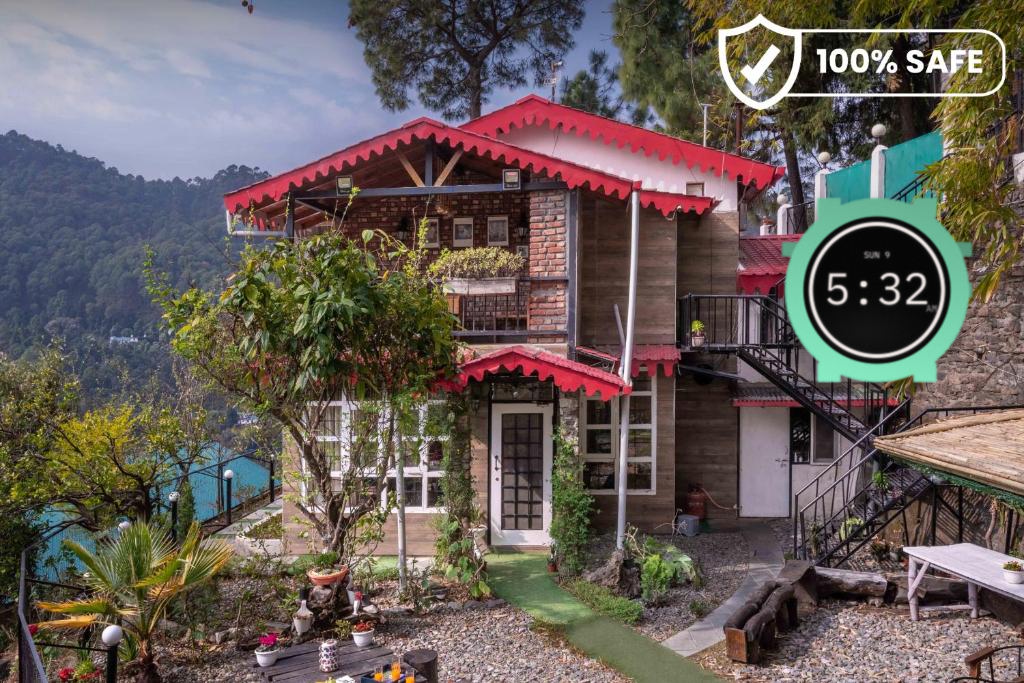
5:32
